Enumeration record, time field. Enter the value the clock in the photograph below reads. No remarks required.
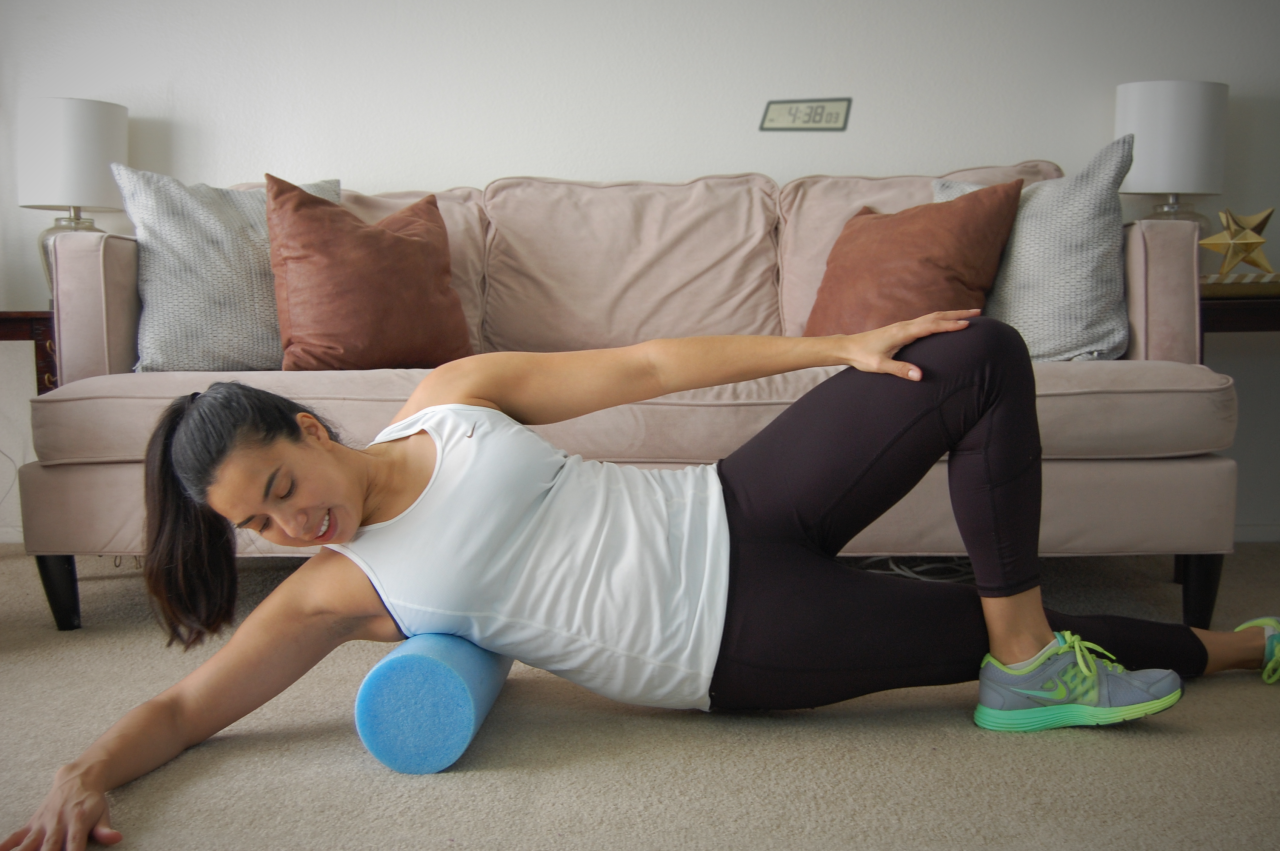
4:38
